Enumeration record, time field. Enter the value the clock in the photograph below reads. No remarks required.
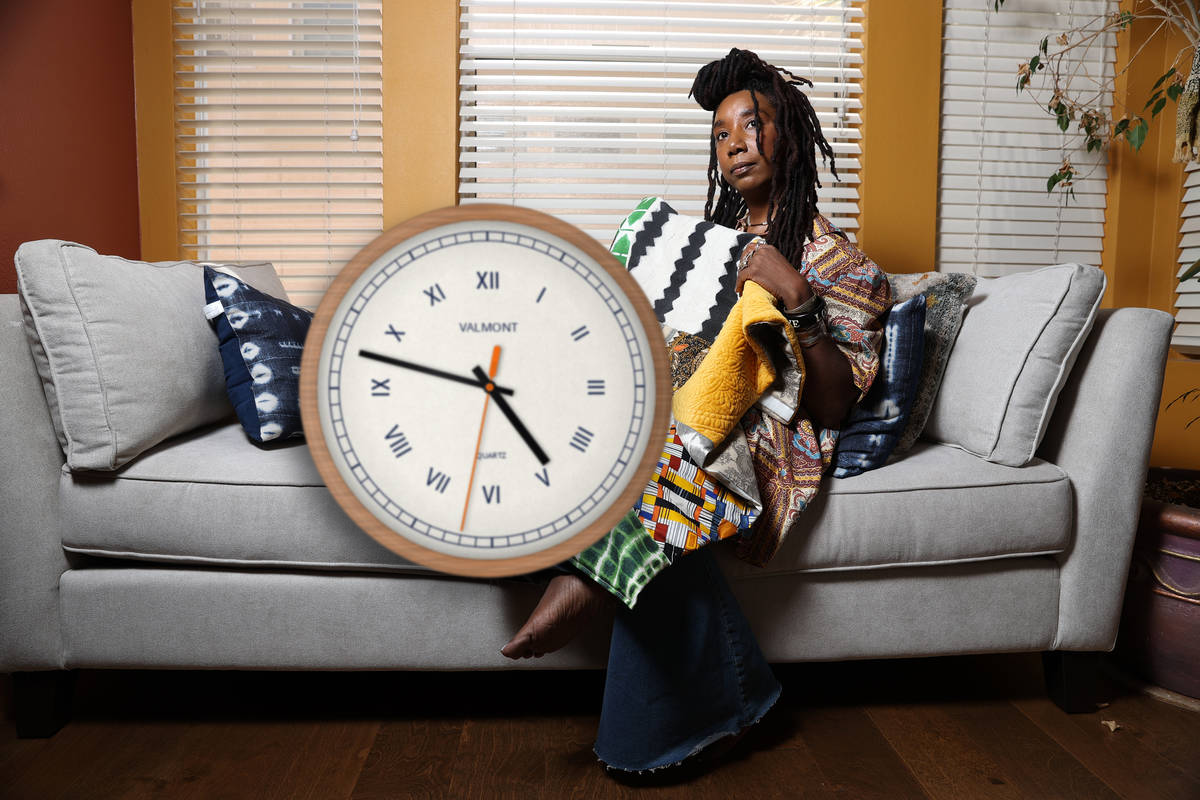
4:47:32
